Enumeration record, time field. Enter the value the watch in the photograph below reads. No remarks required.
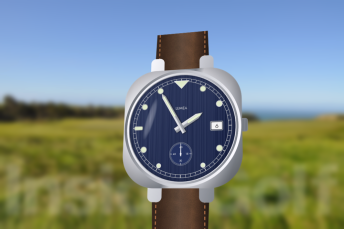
1:55
